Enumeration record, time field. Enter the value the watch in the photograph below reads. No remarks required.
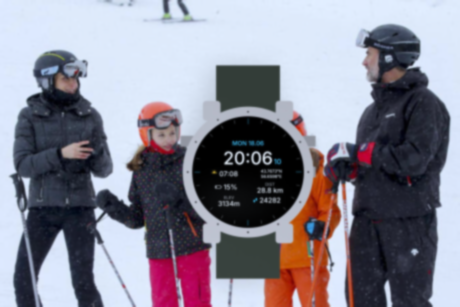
20:06
